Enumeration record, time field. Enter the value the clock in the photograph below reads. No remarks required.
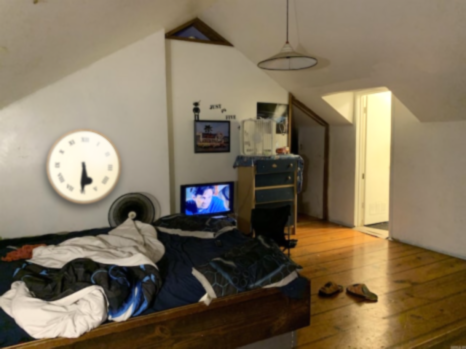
5:30
